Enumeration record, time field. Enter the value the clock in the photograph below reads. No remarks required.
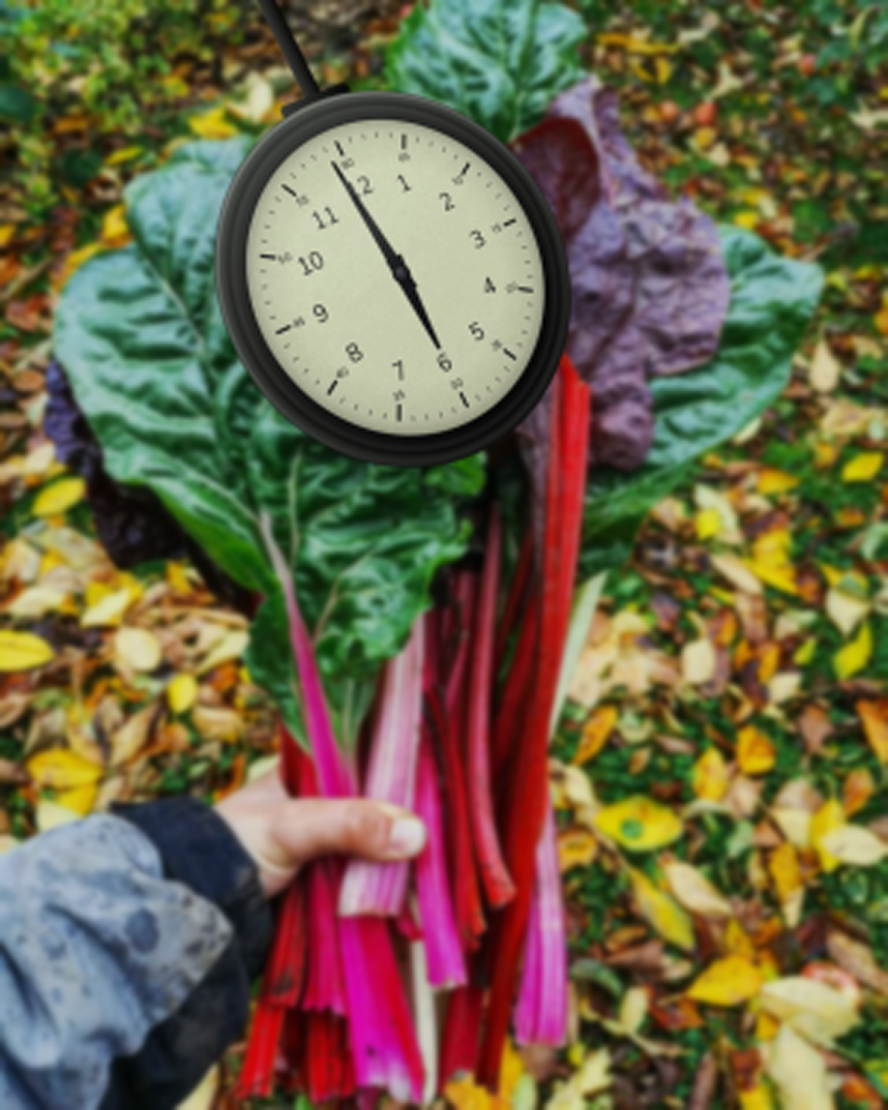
5:59
